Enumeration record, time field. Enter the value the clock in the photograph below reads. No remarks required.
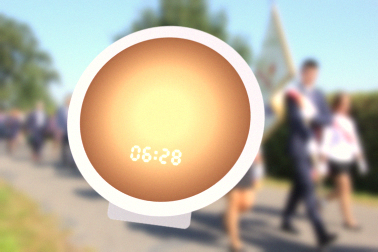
6:28
